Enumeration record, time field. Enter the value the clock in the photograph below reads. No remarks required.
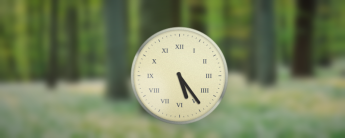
5:24
